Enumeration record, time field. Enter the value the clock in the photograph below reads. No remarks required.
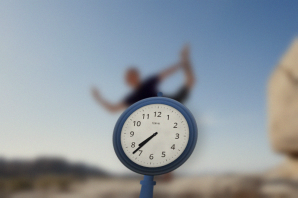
7:37
